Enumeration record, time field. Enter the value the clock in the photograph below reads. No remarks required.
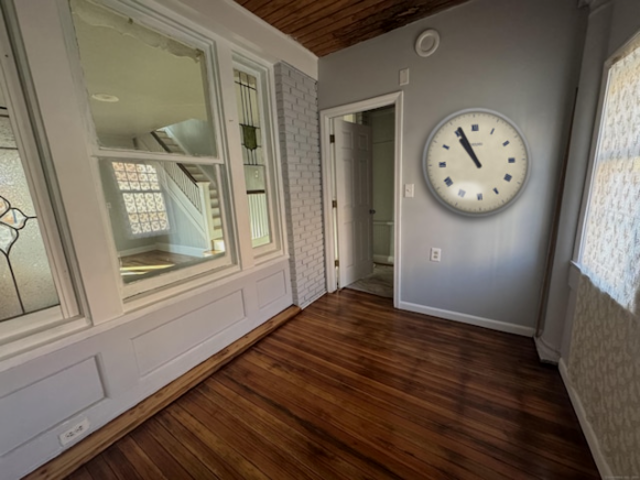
10:56
